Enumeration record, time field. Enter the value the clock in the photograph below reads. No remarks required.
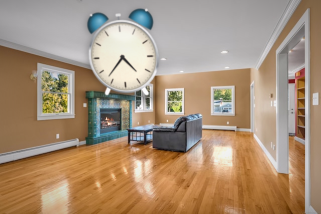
4:37
